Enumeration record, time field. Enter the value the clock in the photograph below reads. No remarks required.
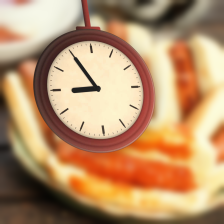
8:55
